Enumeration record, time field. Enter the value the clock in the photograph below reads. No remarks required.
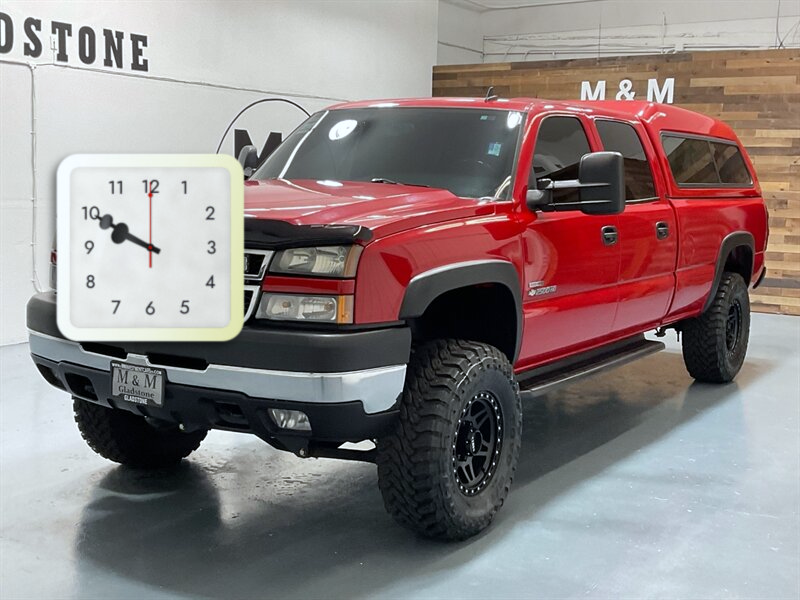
9:50:00
